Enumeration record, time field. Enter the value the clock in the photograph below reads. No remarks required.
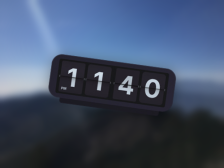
11:40
